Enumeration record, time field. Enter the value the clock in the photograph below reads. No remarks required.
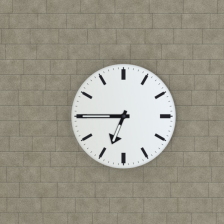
6:45
